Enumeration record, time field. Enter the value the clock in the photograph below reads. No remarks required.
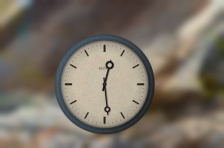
12:29
